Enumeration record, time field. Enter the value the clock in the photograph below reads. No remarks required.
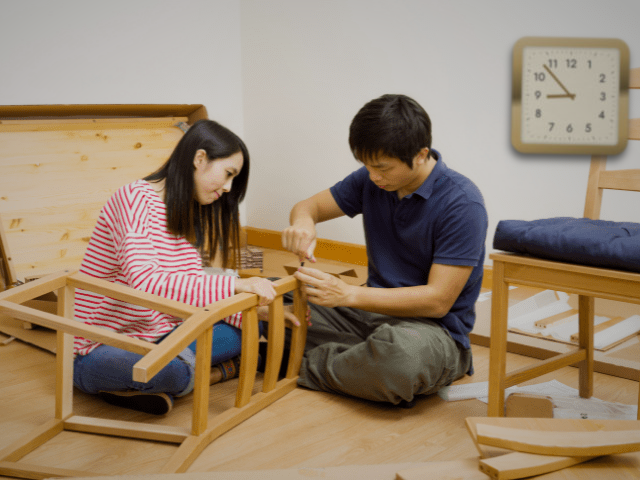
8:53
